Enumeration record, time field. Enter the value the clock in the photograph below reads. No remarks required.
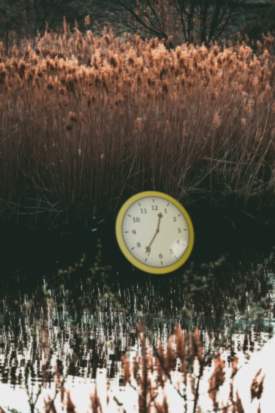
12:36
